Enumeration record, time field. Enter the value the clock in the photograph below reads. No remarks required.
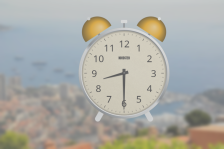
8:30
